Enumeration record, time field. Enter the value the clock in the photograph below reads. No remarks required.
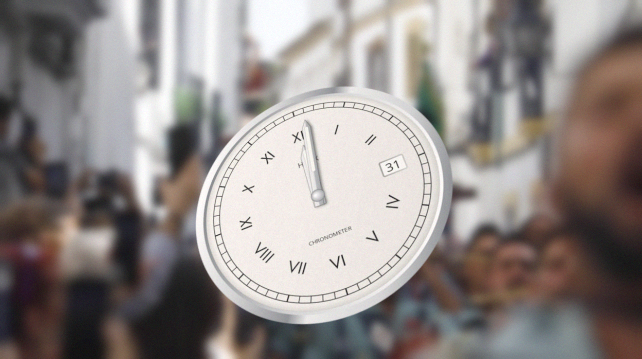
12:01
